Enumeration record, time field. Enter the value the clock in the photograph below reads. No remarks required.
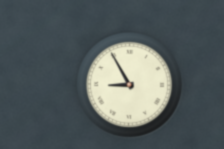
8:55
